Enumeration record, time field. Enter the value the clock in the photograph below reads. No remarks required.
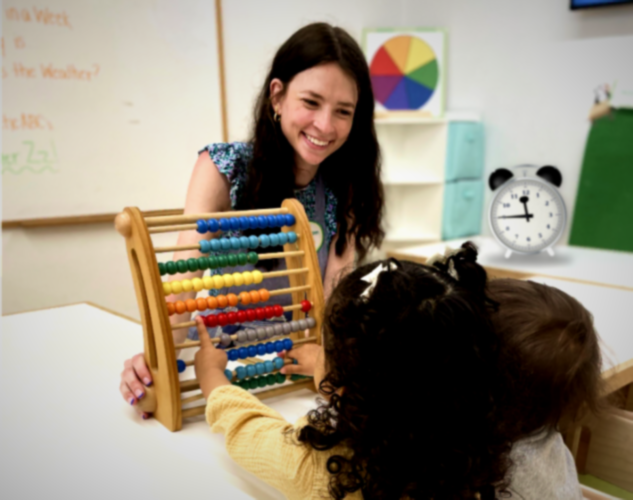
11:45
